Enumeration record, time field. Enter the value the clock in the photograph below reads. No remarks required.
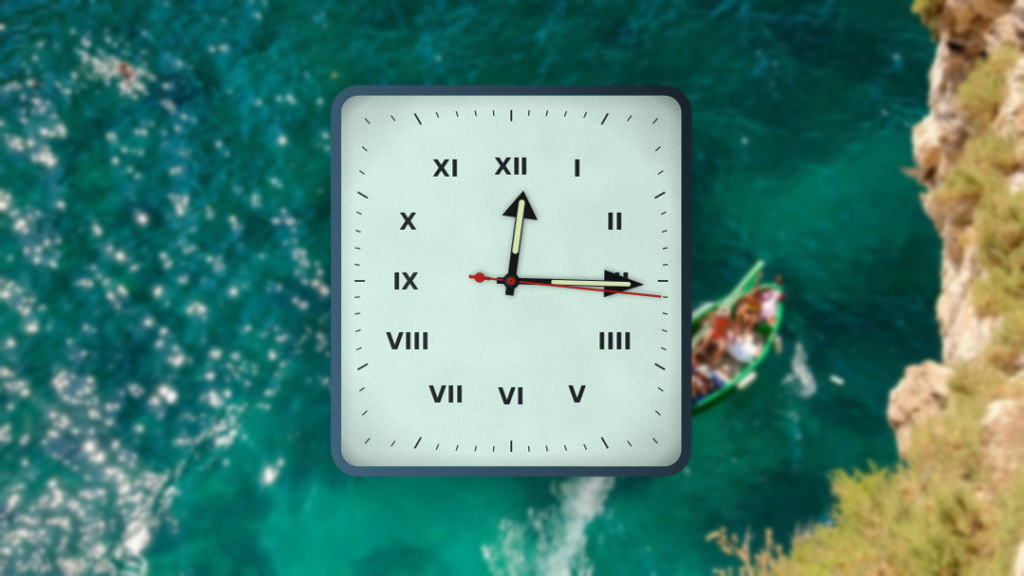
12:15:16
